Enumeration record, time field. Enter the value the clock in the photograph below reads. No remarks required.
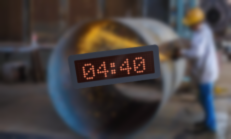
4:40
